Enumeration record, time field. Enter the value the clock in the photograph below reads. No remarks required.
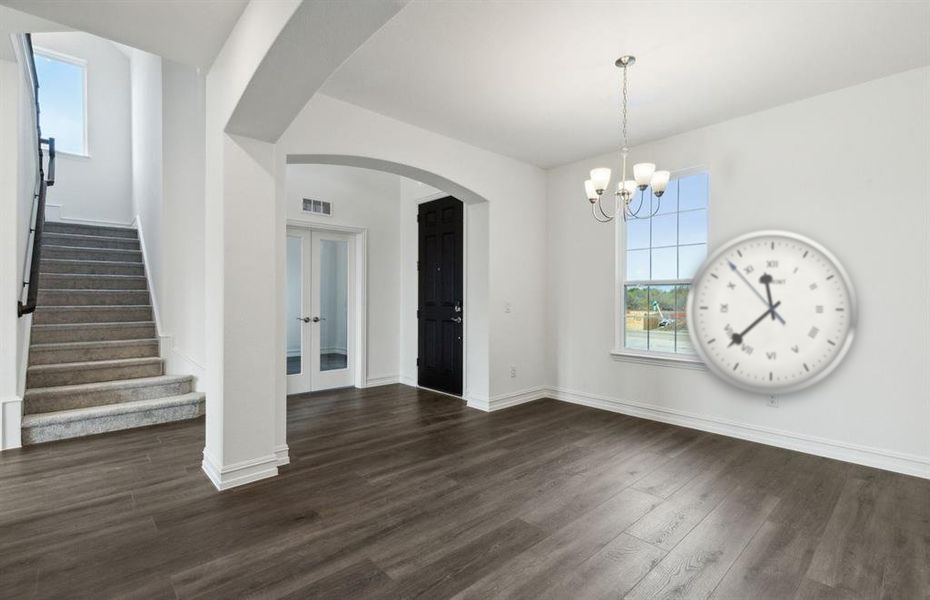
11:37:53
